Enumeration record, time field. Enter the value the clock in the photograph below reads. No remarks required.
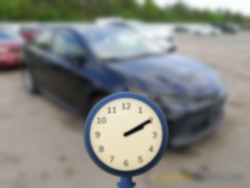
2:10
